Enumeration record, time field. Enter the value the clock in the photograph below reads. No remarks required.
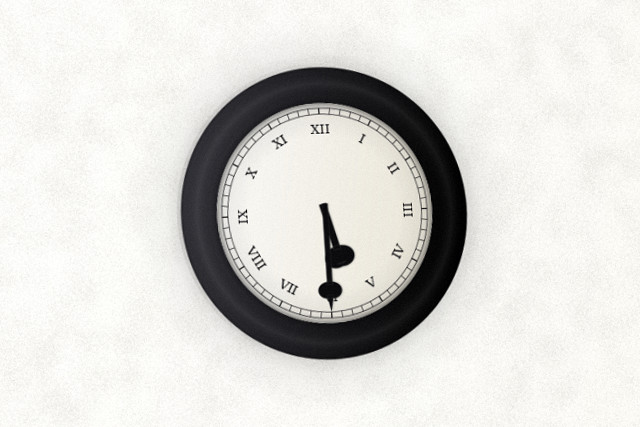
5:30
